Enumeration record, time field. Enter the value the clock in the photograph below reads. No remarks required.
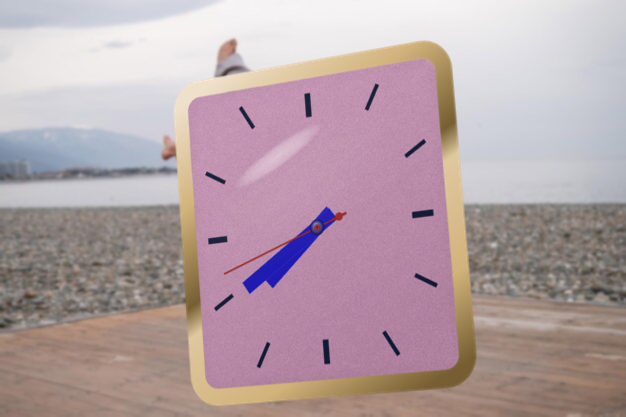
7:39:42
